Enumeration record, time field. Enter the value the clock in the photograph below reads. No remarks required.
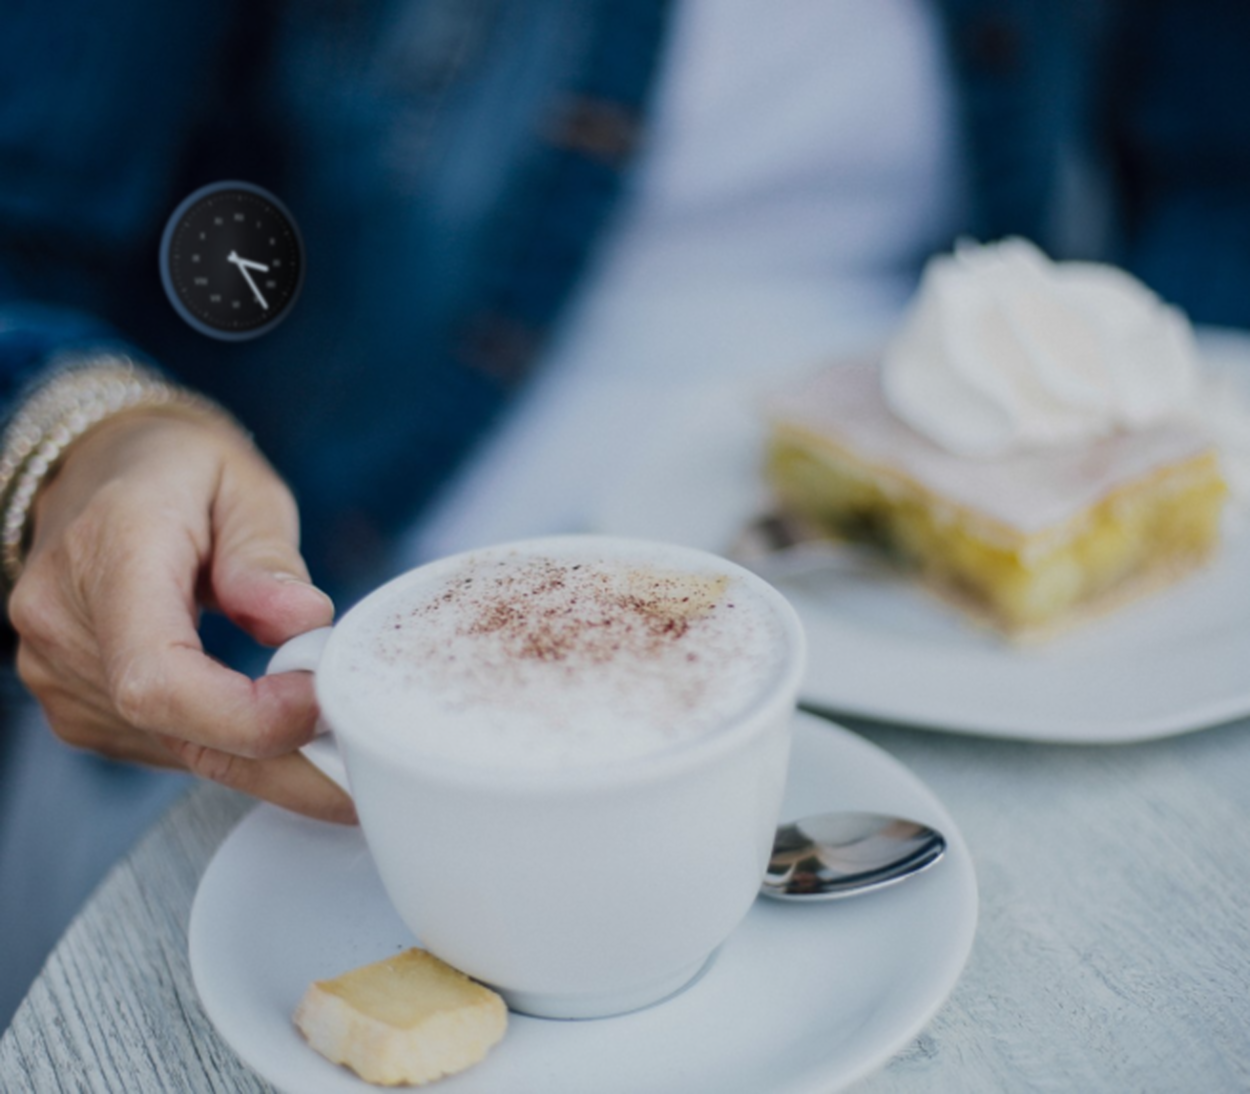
3:24
